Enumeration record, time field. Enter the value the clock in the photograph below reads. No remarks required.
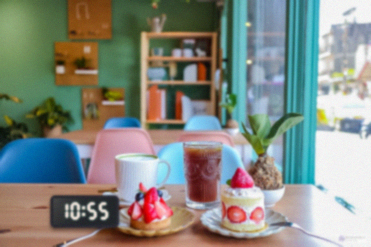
10:55
